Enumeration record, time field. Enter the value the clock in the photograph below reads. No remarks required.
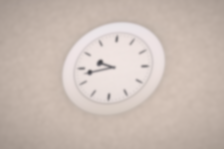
9:43
